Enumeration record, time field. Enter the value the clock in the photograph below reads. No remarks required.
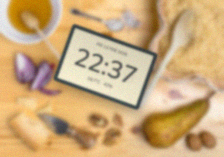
22:37
